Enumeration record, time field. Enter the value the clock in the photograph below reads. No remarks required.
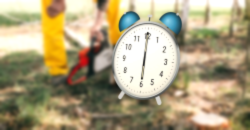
6:00
